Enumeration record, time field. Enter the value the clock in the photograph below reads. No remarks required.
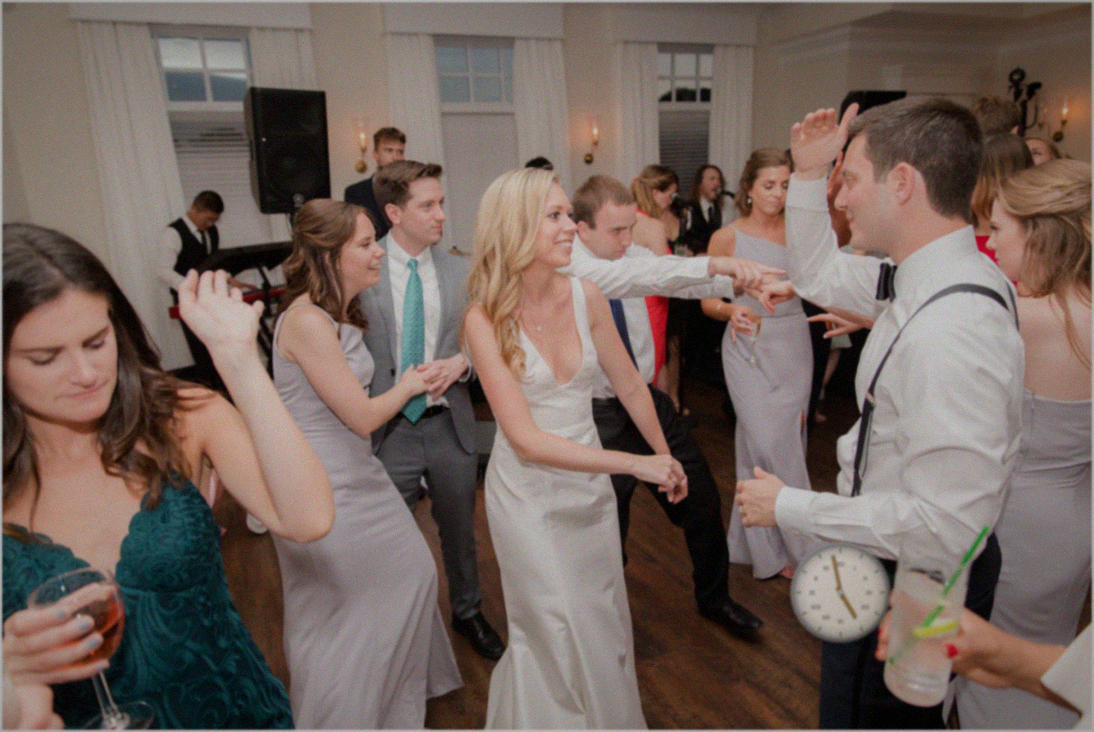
4:58
